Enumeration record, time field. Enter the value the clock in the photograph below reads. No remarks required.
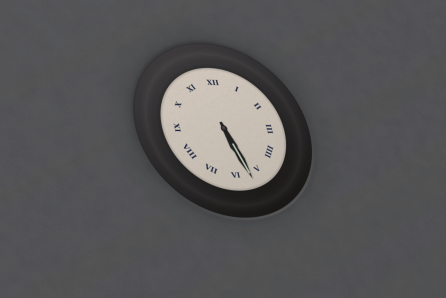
5:27
